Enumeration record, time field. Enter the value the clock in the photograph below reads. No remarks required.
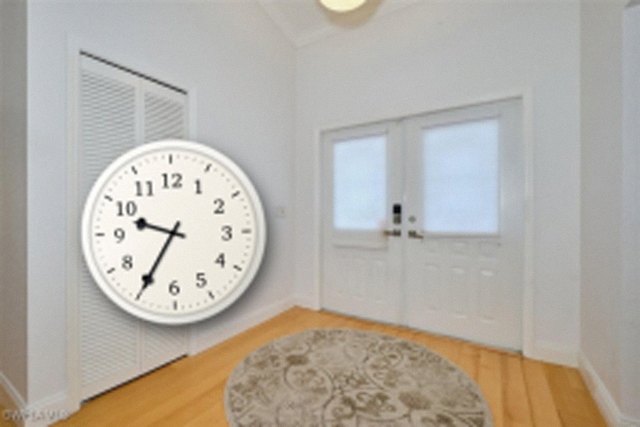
9:35
